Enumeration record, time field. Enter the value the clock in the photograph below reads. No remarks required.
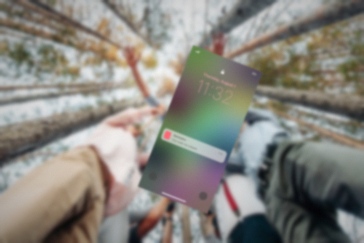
11:32
